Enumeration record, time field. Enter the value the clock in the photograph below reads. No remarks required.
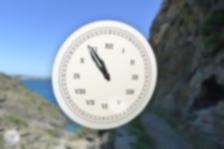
10:54
